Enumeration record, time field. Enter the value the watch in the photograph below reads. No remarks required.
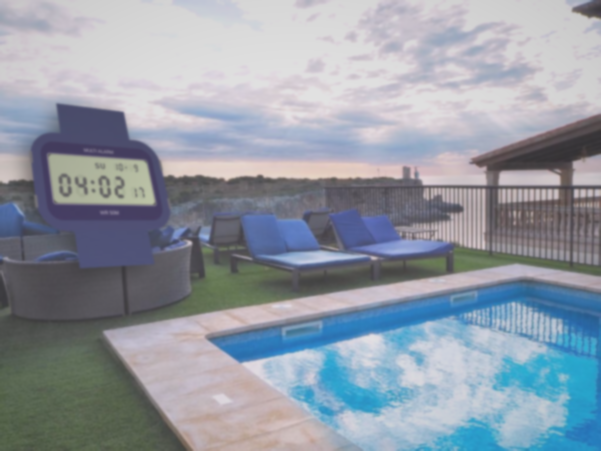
4:02:17
